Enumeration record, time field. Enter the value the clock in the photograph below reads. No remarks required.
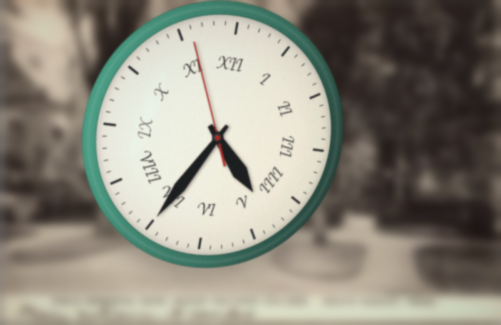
4:34:56
